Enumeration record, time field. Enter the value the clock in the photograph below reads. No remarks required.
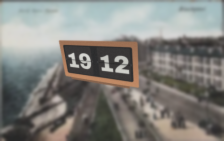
19:12
